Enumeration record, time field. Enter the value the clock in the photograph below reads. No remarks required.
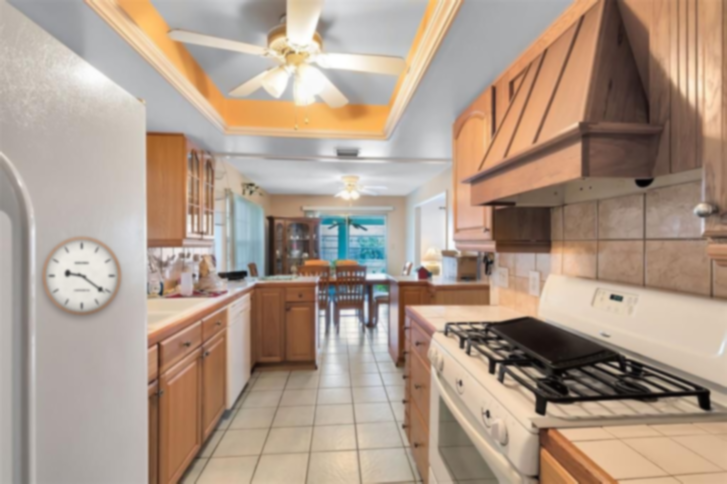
9:21
